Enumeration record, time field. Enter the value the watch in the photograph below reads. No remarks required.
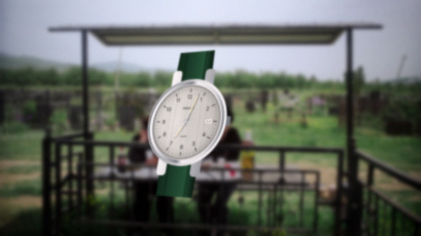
7:03
